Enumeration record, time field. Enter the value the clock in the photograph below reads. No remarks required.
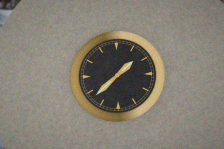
1:38
